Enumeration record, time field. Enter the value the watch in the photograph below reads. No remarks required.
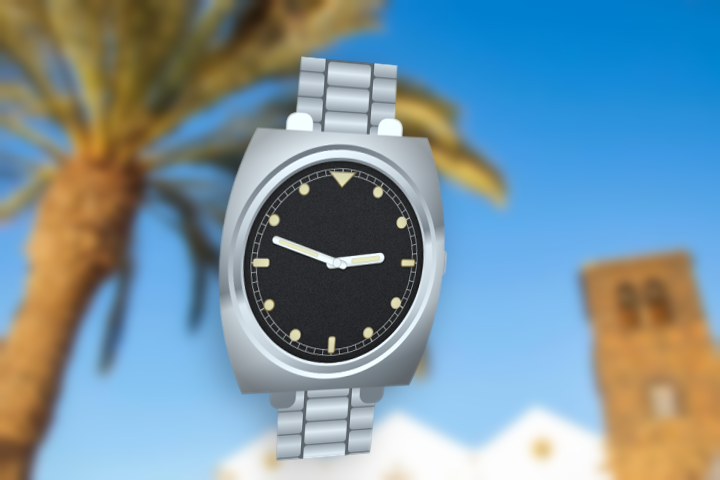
2:48
